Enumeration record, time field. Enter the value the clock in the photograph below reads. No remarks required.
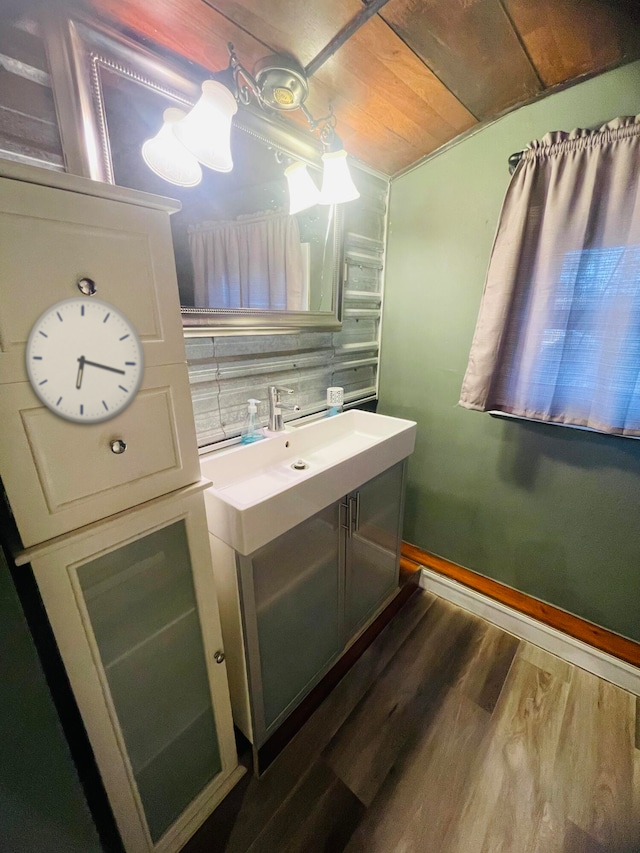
6:17
